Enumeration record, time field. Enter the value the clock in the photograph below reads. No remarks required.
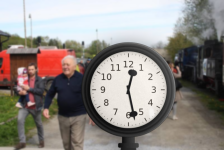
12:28
